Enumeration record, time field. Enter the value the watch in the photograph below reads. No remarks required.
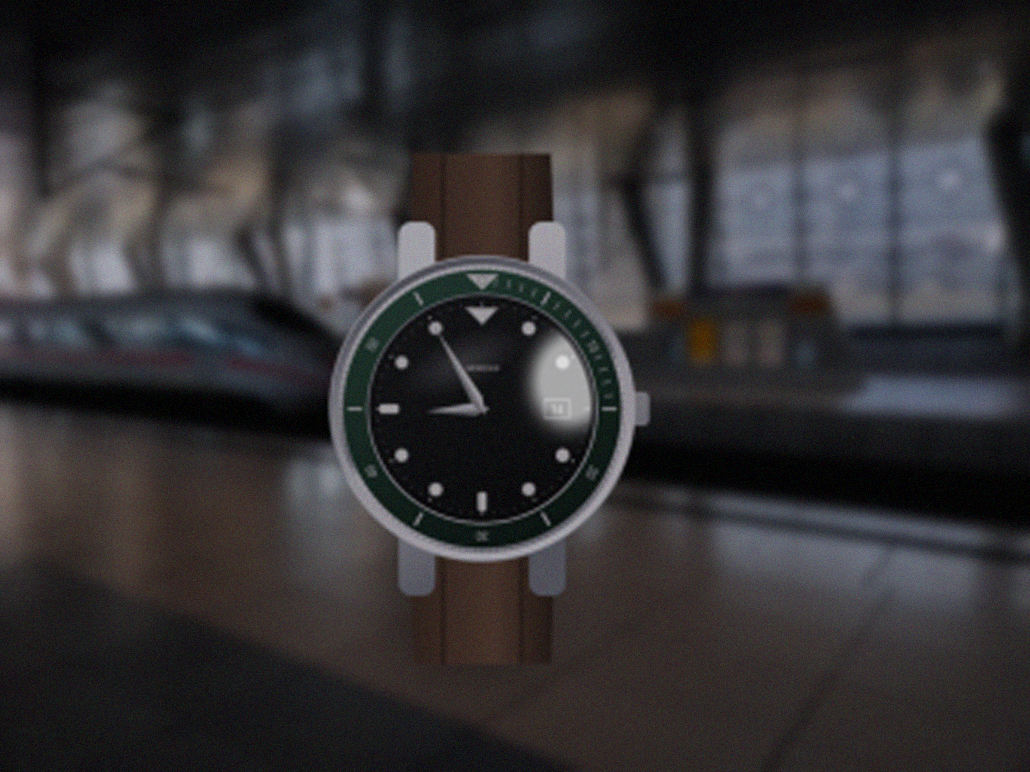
8:55
